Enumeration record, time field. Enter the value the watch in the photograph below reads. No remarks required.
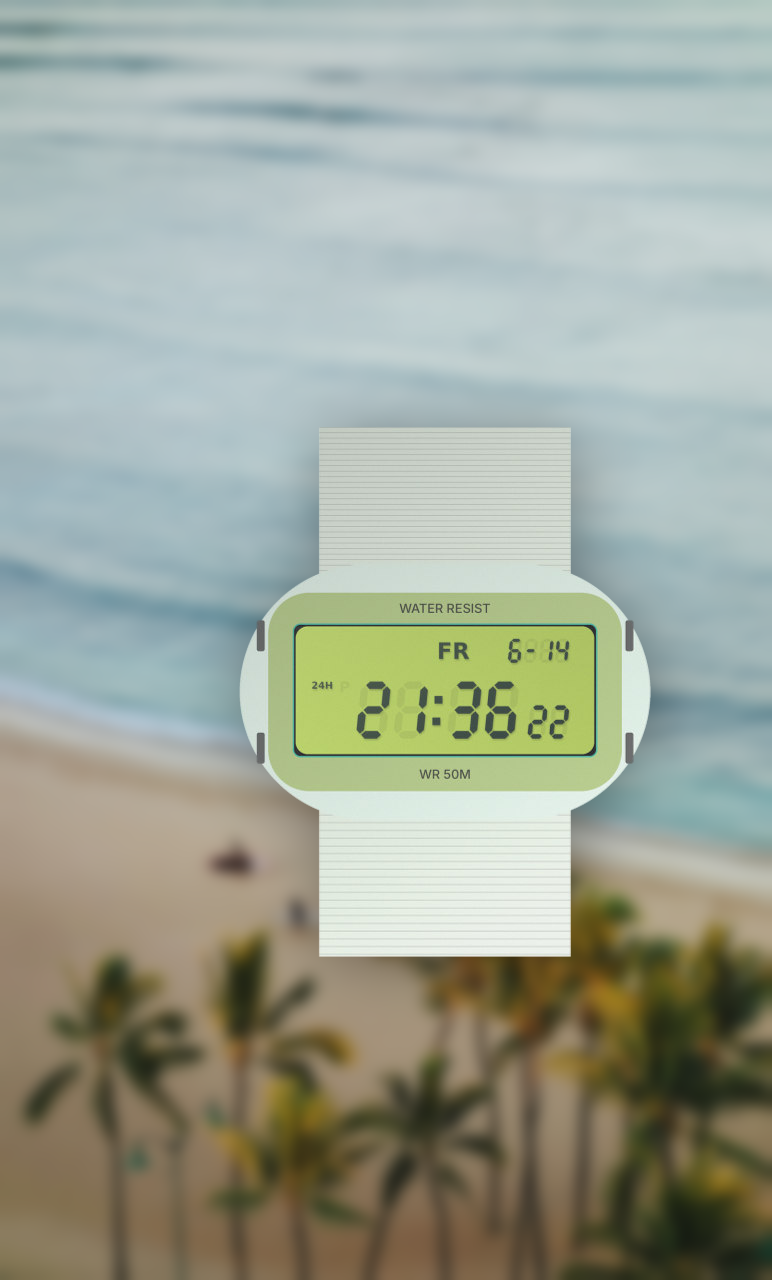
21:36:22
